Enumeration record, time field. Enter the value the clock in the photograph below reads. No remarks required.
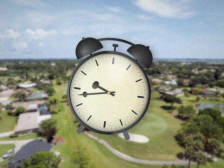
9:43
